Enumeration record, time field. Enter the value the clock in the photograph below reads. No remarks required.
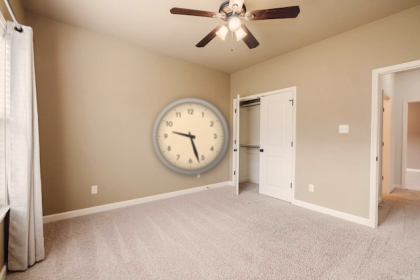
9:27
